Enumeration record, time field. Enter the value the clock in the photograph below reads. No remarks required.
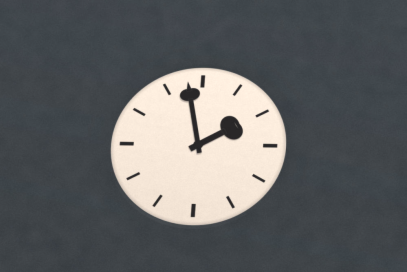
1:58
